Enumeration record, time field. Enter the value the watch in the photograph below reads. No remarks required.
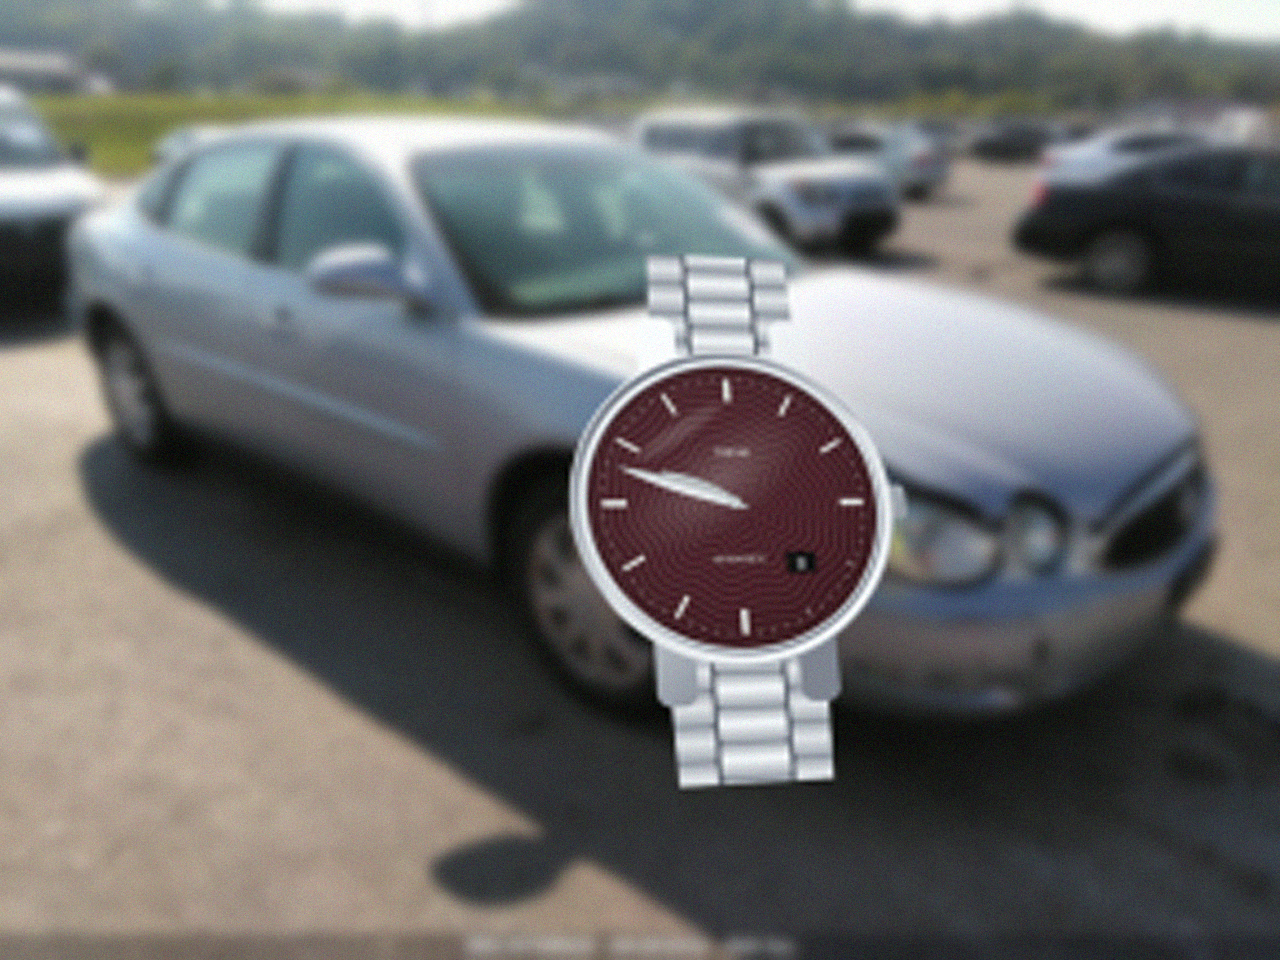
9:48
